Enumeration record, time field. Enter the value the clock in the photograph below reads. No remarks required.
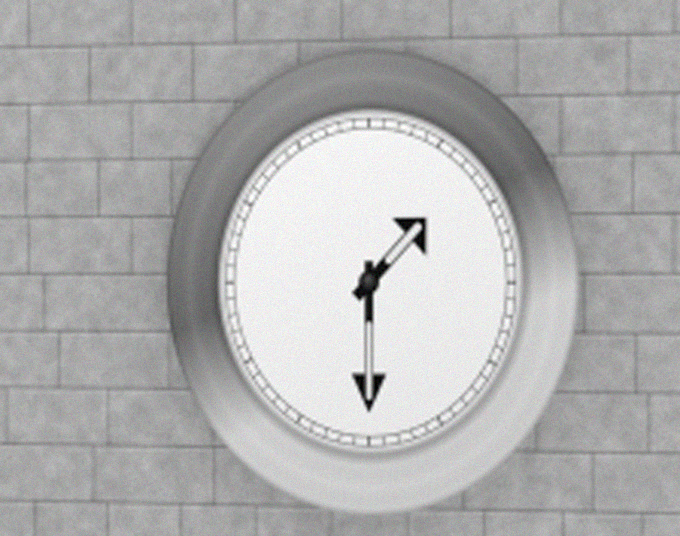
1:30
